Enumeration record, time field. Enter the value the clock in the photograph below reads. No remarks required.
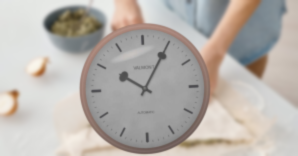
10:05
